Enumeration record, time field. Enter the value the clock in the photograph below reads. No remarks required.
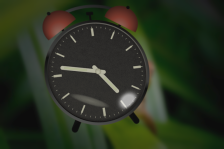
4:47
